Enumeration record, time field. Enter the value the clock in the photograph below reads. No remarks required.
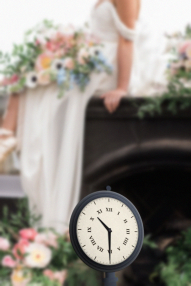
10:30
